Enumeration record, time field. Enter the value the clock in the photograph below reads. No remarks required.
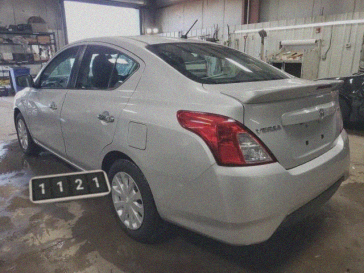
11:21
